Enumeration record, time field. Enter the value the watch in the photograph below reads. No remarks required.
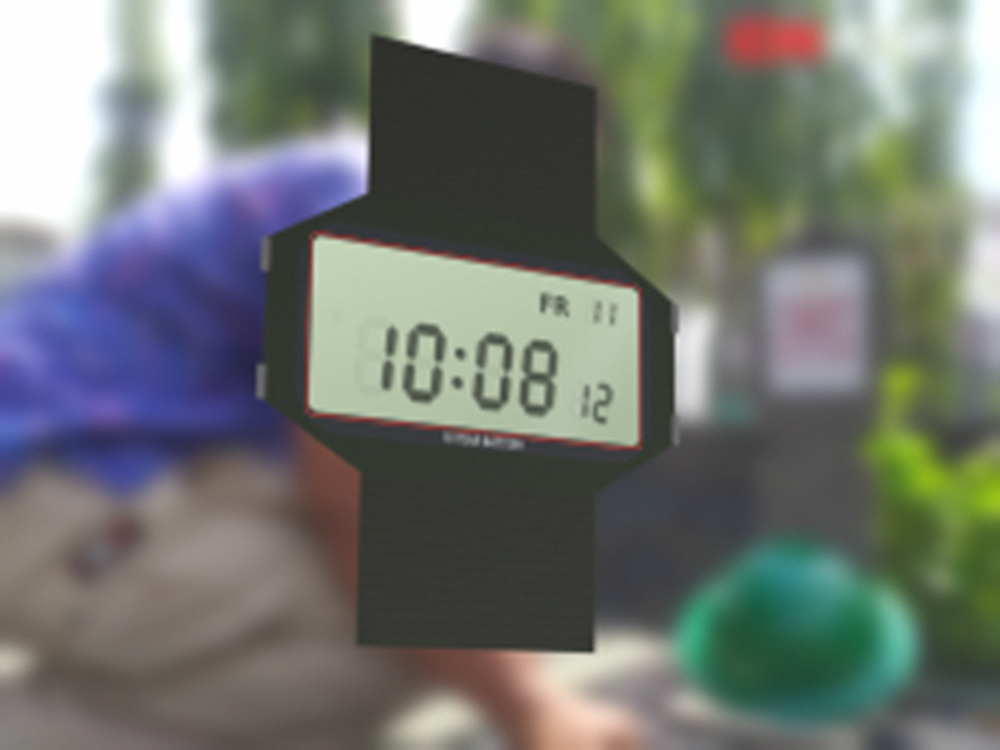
10:08:12
